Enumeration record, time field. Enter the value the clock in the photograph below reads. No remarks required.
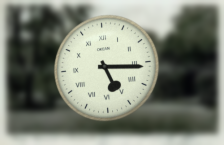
5:16
